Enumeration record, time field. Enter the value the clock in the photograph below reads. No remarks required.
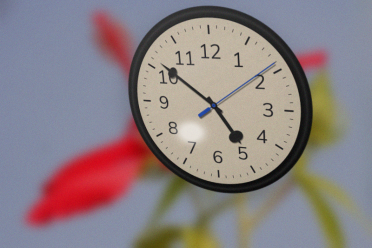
4:51:09
